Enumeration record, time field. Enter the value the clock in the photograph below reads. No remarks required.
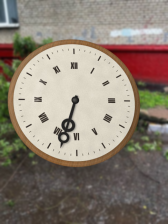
6:33
